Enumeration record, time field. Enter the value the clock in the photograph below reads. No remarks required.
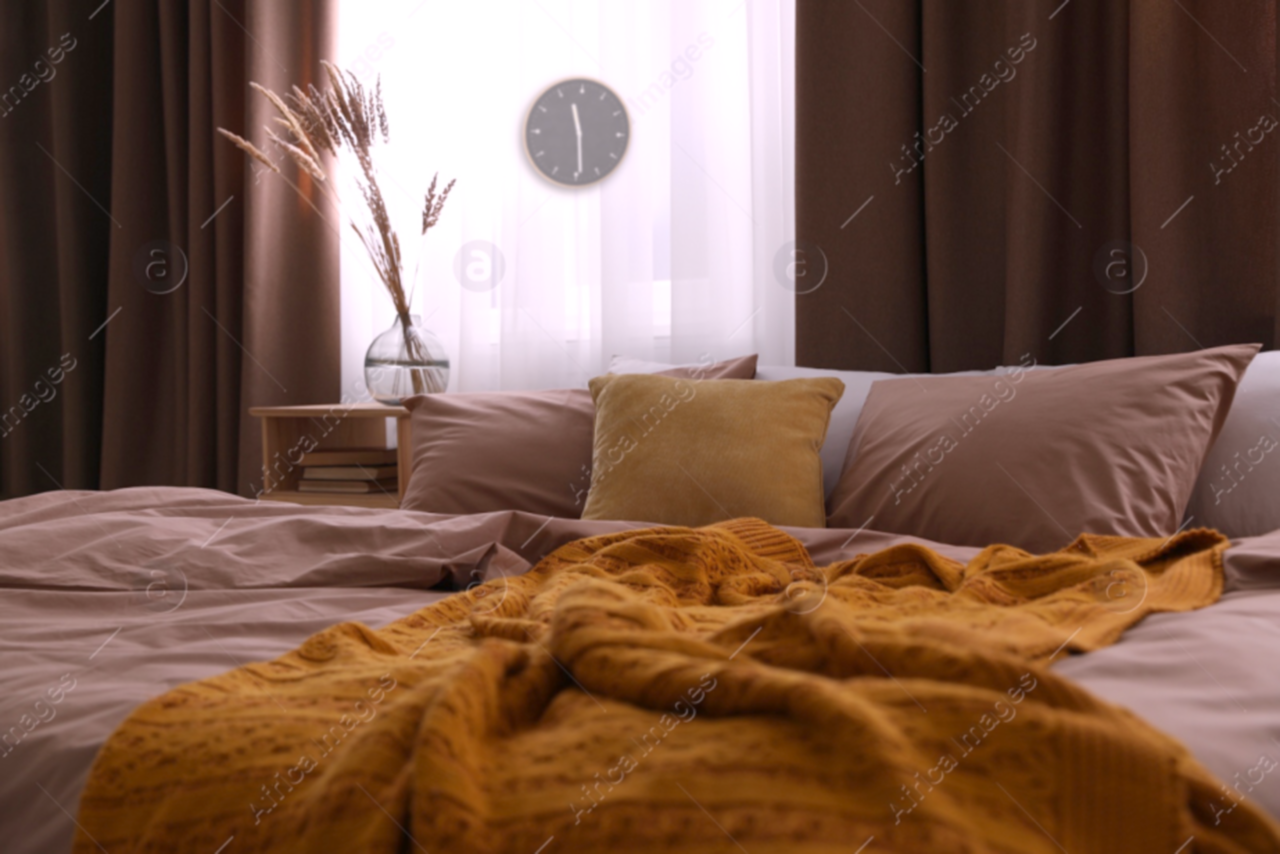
11:29
